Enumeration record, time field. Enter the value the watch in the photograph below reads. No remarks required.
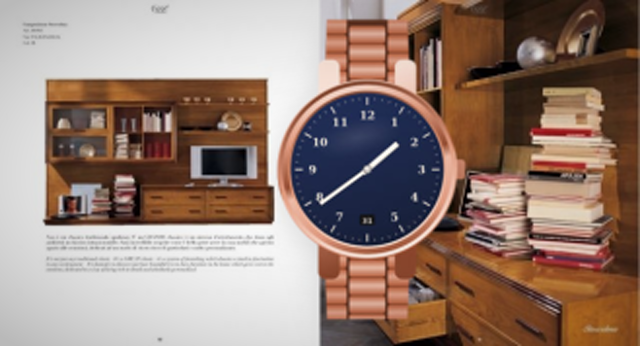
1:39
